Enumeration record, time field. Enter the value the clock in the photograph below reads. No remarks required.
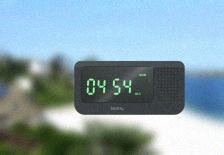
4:54
